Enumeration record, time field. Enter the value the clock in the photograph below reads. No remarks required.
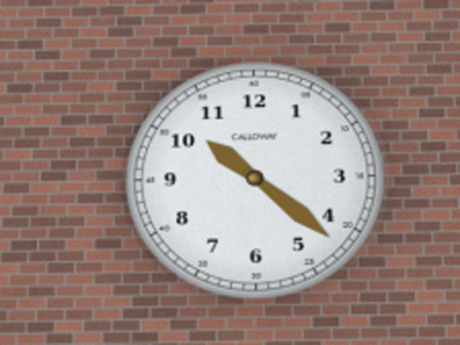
10:22
